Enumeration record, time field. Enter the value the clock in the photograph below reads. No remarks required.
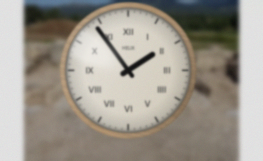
1:54
